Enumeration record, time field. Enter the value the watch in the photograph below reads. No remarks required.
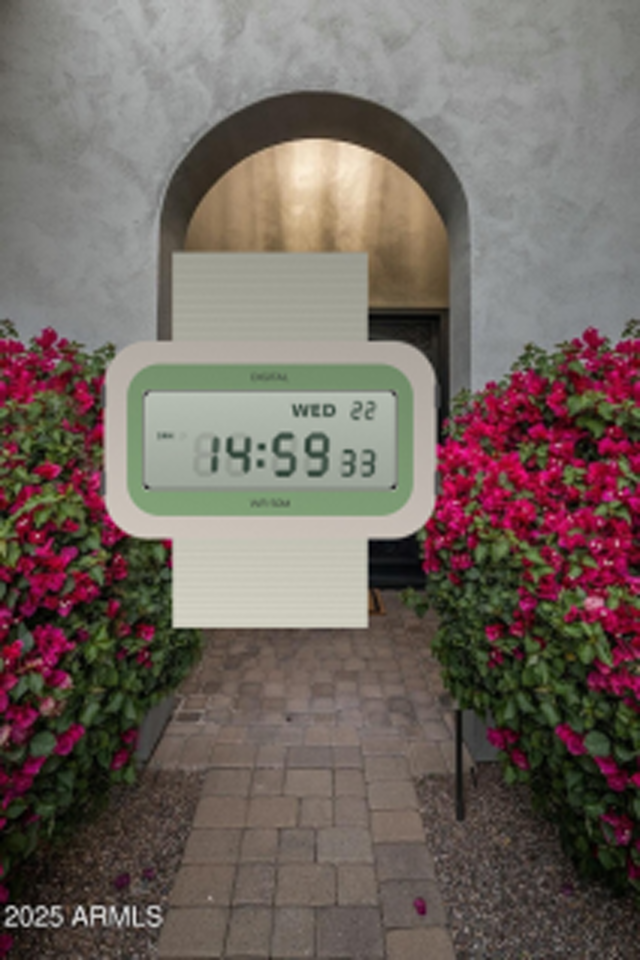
14:59:33
